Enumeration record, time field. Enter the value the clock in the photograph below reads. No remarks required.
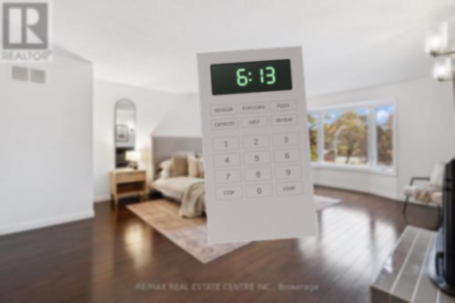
6:13
